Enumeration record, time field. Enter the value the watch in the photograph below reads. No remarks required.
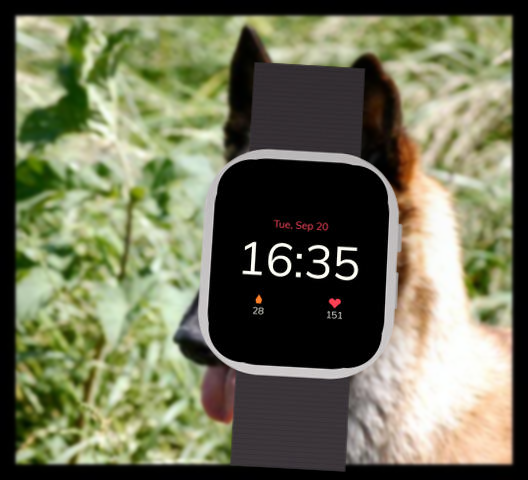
16:35
